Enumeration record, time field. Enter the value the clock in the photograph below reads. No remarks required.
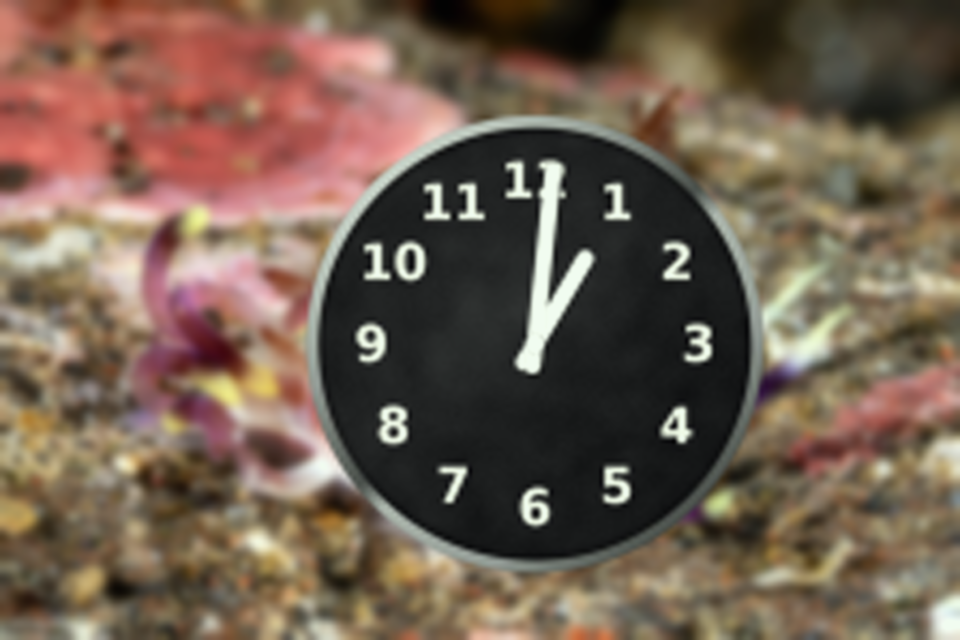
1:01
